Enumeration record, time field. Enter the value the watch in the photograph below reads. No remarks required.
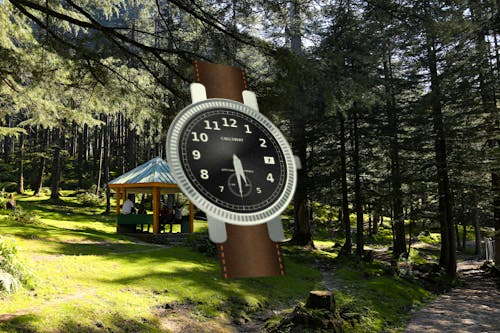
5:30
